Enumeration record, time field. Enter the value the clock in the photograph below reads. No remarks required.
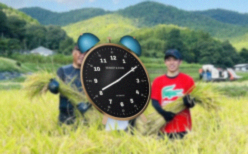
8:10
